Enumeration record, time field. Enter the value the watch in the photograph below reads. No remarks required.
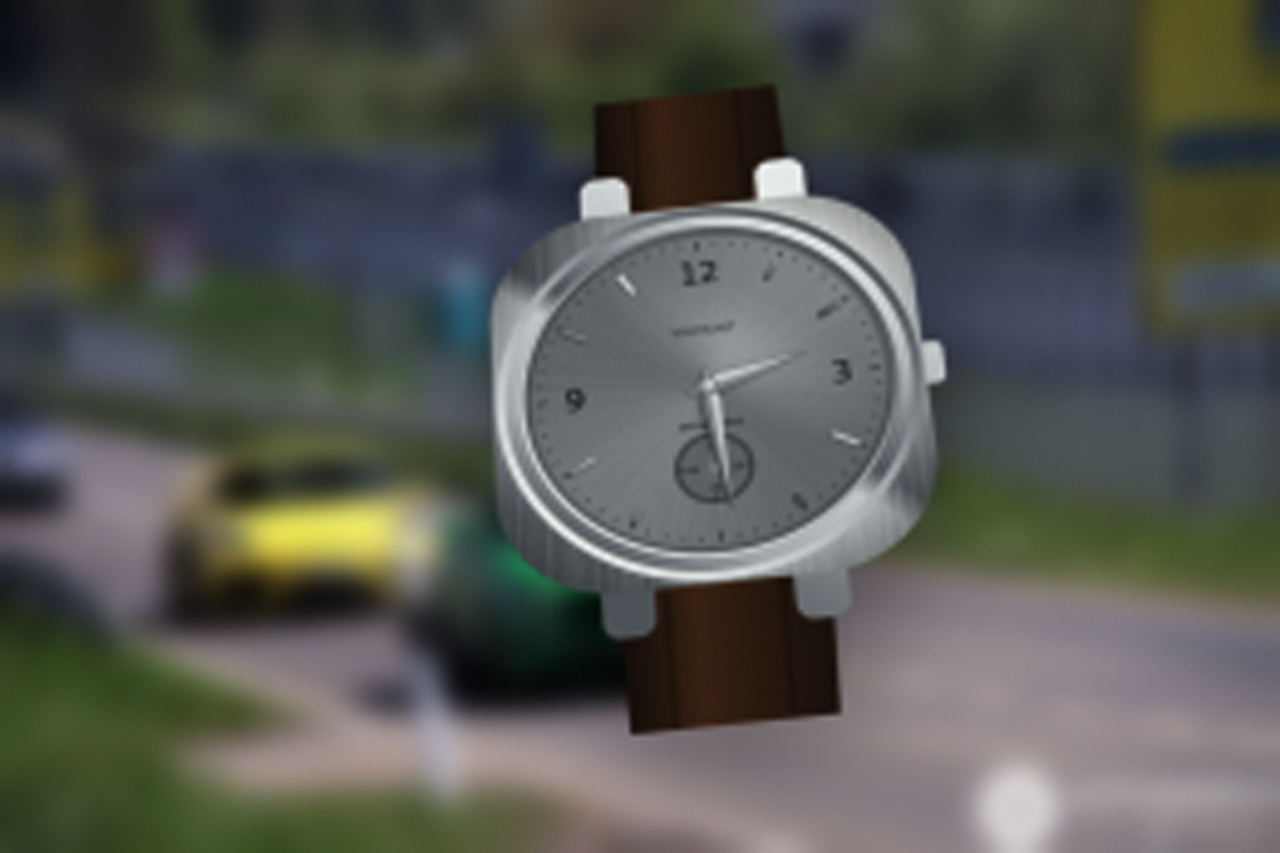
2:29
